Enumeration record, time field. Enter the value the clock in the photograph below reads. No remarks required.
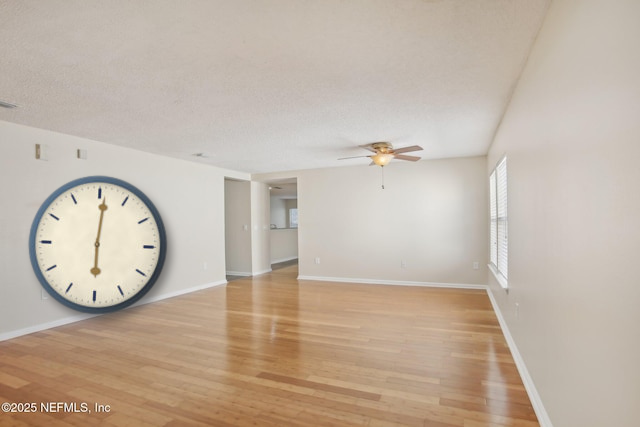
6:01
